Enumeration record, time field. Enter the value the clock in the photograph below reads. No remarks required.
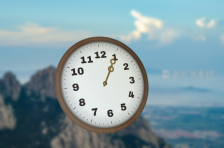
1:05
